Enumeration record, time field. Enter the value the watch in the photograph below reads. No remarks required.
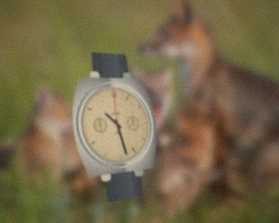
10:28
